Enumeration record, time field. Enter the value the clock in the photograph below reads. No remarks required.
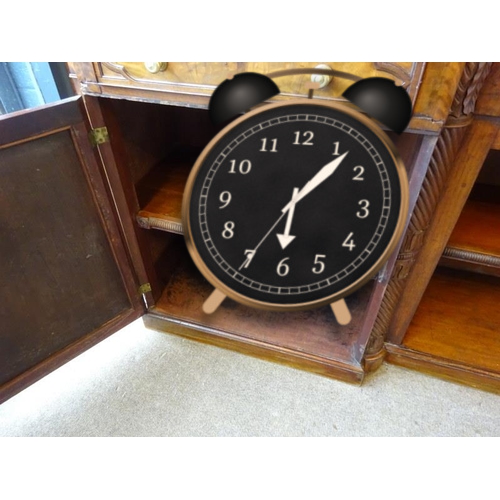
6:06:35
